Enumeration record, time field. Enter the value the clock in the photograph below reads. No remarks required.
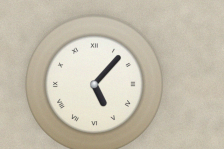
5:07
